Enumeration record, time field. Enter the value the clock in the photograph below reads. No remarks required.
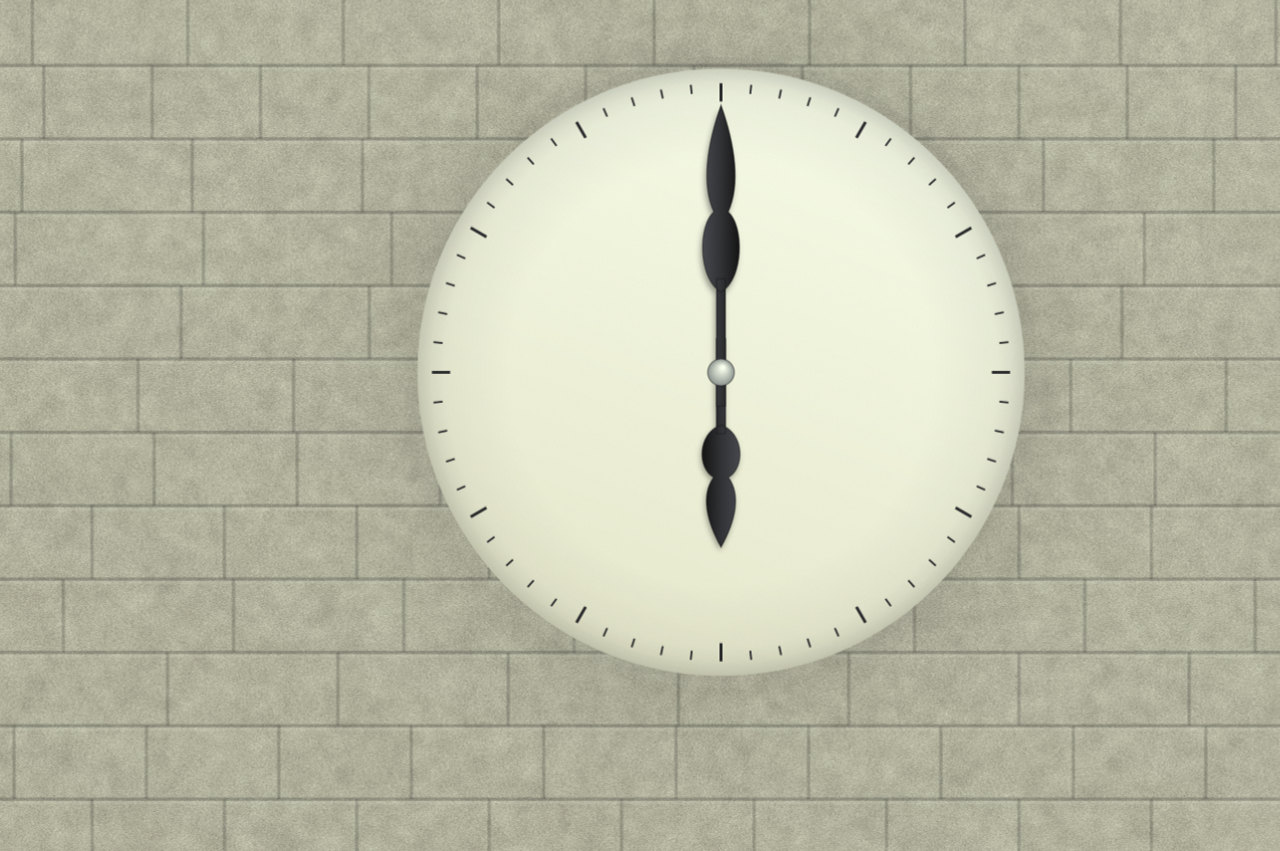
6:00
